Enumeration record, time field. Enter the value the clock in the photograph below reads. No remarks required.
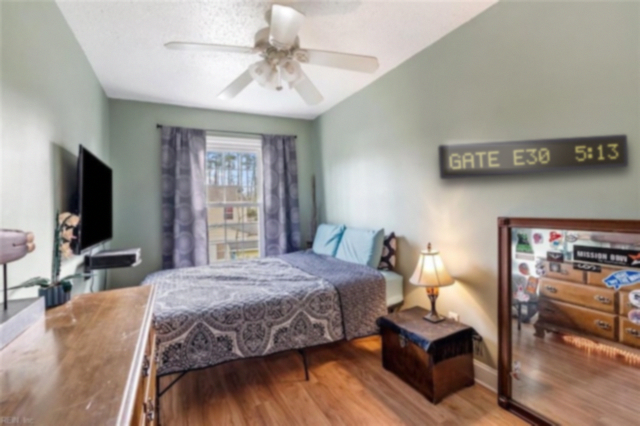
5:13
